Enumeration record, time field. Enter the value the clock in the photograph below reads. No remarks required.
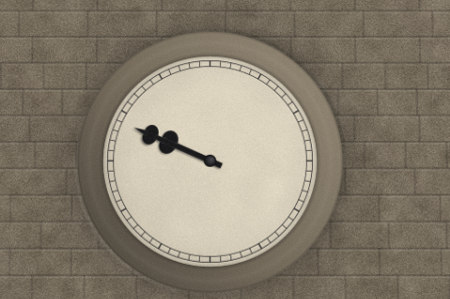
9:49
